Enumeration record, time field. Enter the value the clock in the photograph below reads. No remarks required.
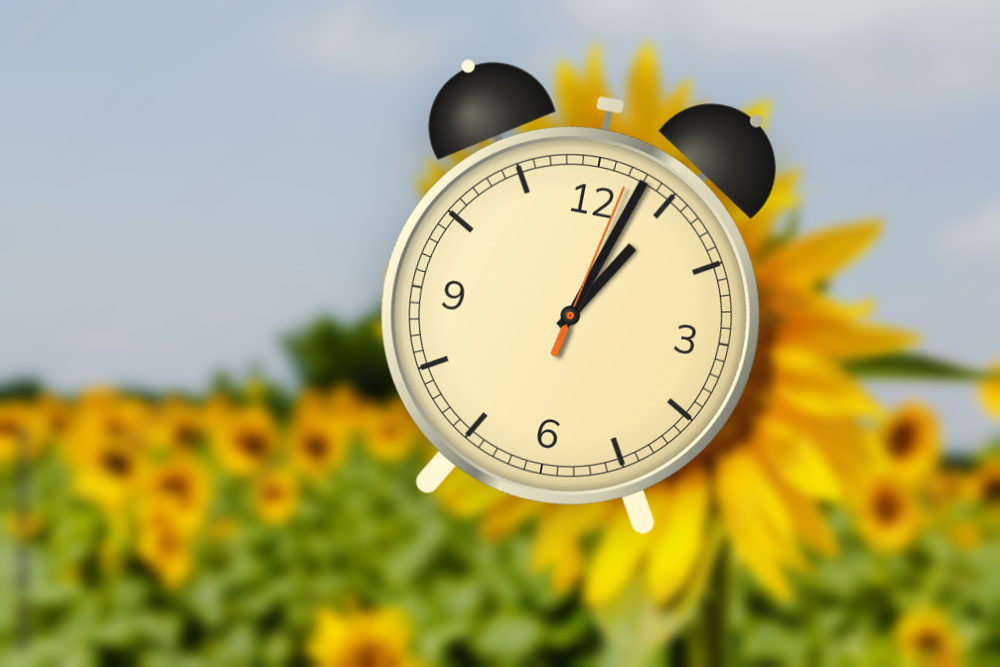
1:03:02
